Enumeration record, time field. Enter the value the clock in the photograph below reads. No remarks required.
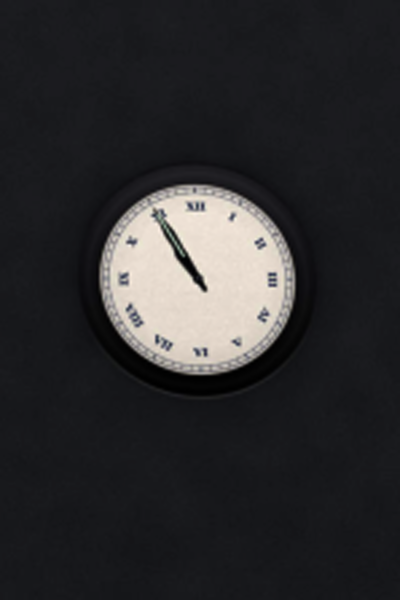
10:55
